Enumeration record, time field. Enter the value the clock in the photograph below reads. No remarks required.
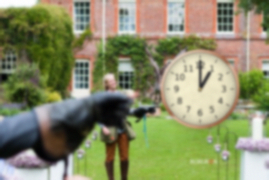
1:00
